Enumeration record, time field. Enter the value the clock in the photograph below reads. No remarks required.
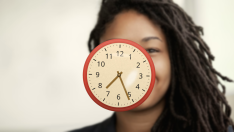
7:26
